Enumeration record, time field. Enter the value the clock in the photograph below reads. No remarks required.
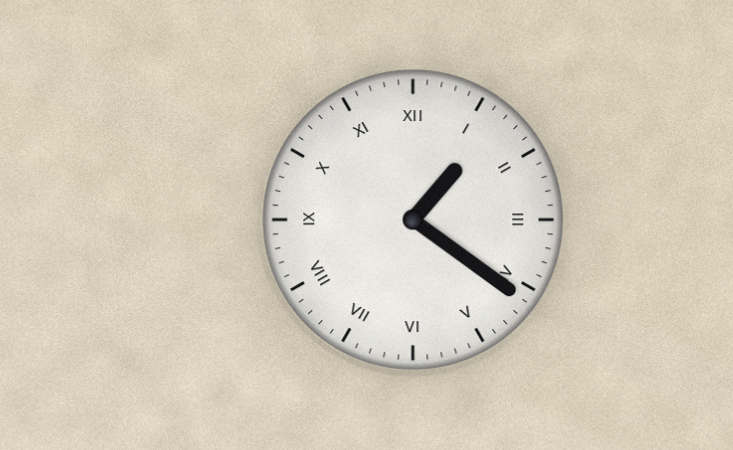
1:21
